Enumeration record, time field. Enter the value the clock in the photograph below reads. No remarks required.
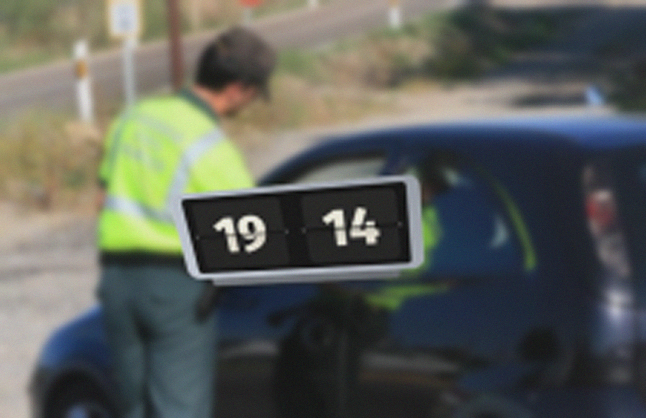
19:14
